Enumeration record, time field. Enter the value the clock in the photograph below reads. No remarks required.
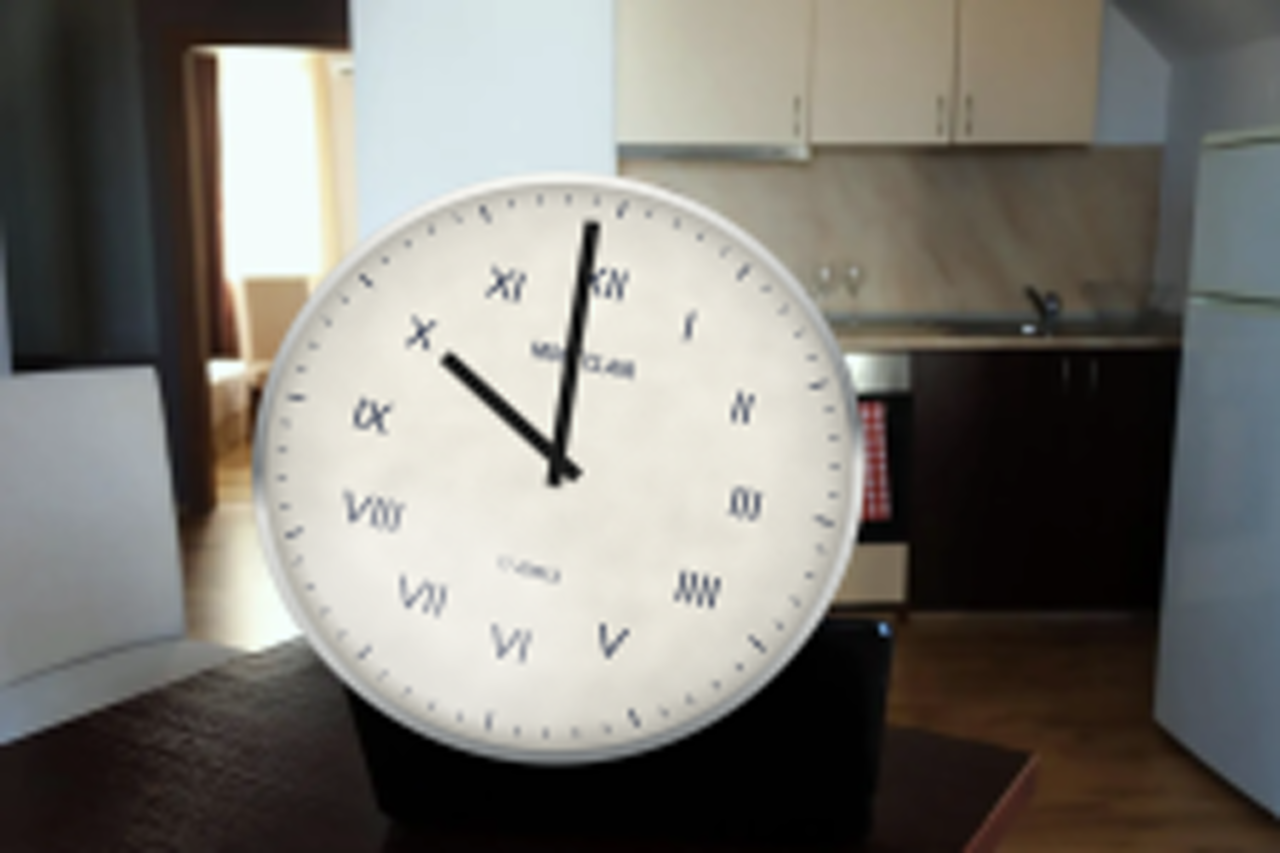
9:59
